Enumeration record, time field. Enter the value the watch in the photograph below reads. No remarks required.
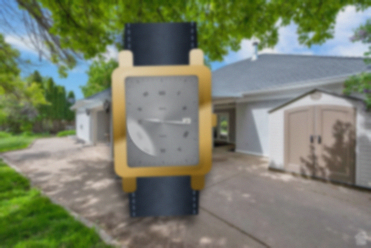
9:16
